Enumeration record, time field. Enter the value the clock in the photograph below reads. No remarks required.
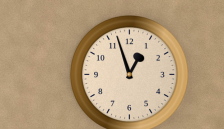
12:57
